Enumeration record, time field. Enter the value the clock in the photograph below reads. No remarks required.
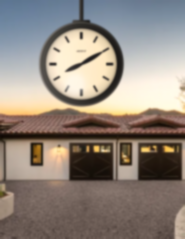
8:10
